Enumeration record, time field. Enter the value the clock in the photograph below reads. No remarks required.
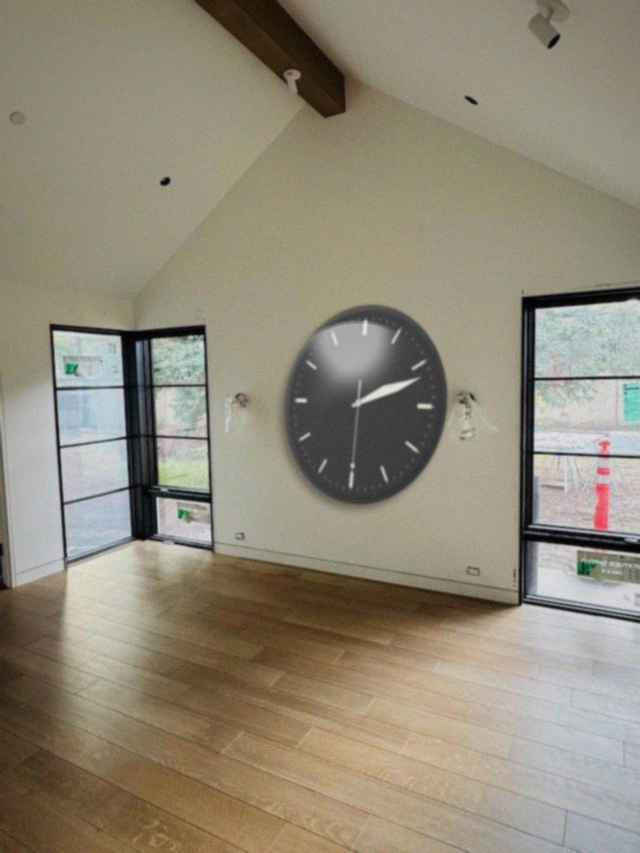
2:11:30
